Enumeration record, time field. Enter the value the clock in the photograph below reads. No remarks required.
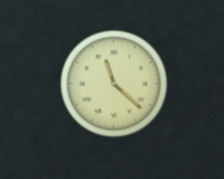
11:22
